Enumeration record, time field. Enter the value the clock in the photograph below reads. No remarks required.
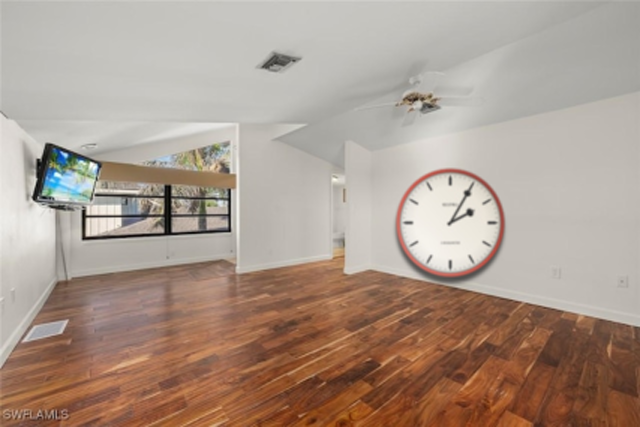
2:05
